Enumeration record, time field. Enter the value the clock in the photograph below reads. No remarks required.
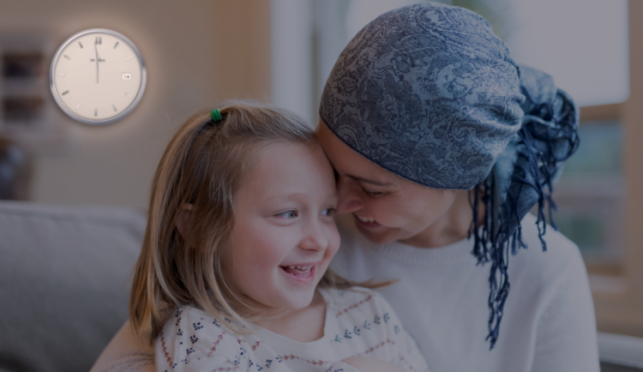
11:59
